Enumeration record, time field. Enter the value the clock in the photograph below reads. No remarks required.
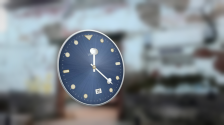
12:23
